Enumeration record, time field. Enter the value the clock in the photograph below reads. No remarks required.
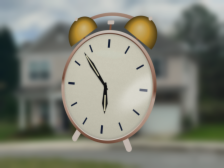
5:53
